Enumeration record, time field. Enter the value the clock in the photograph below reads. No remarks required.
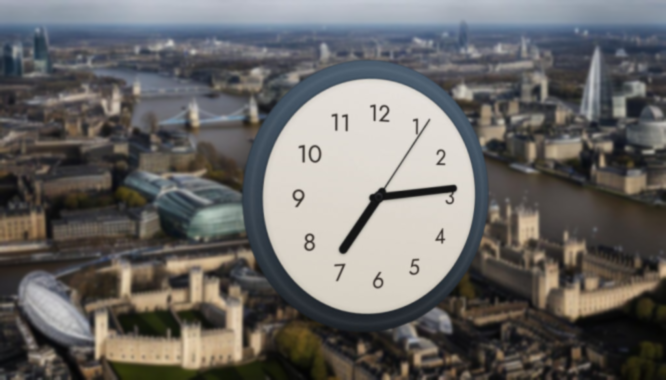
7:14:06
